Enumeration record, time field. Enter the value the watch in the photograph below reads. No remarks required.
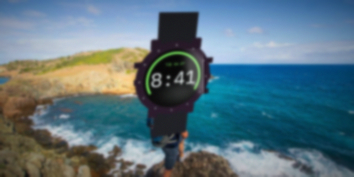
8:41
